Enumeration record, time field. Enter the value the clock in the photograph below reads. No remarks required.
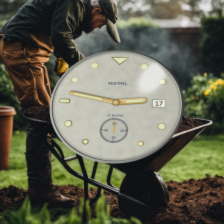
2:47
